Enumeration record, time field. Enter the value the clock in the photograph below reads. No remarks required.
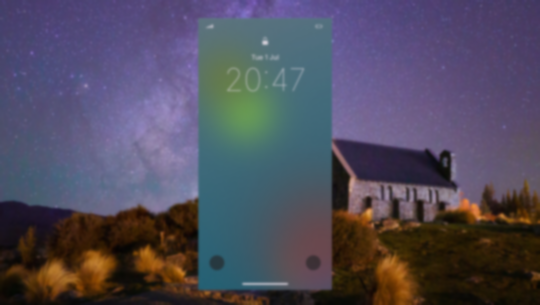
20:47
